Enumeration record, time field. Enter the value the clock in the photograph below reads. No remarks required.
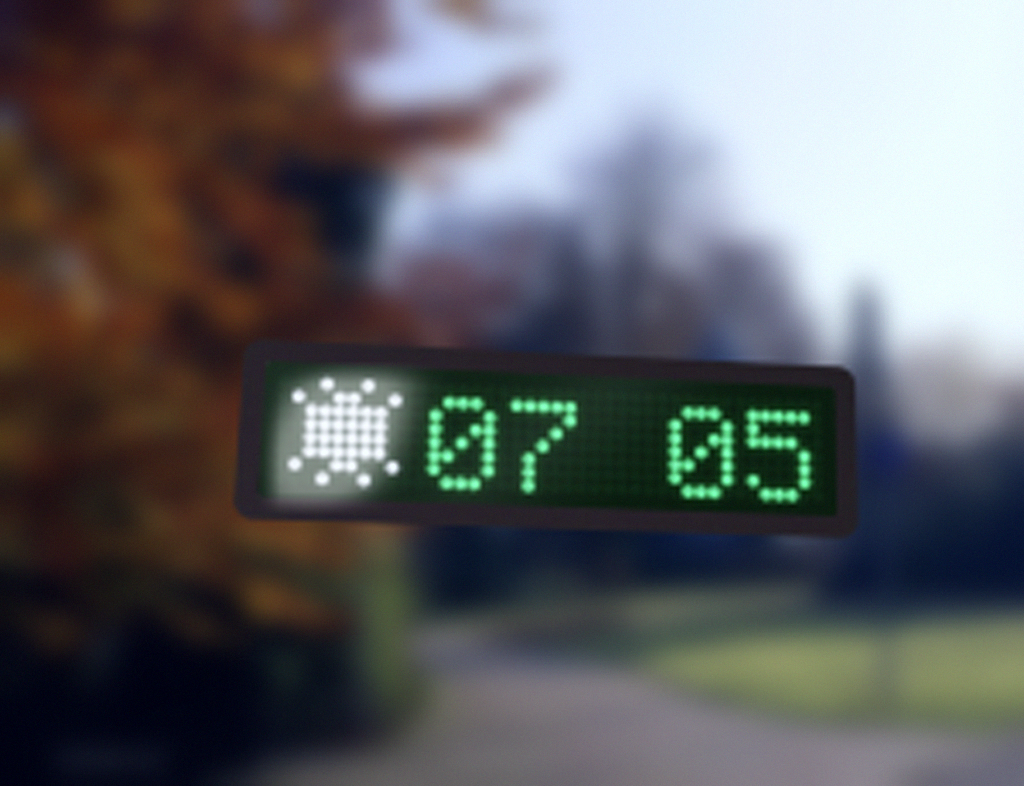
7:05
